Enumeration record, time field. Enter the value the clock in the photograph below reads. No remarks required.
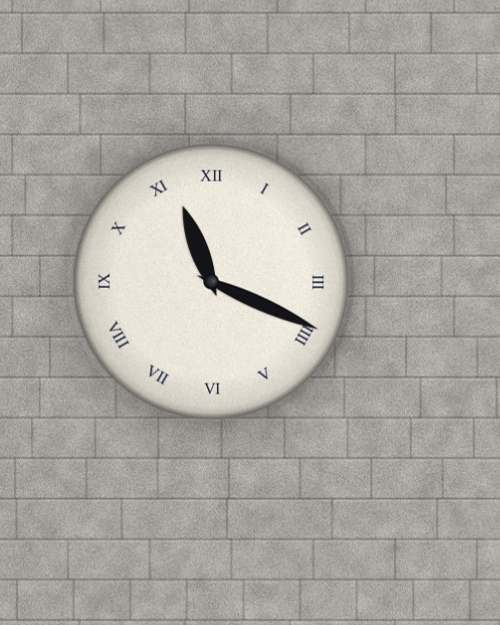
11:19
